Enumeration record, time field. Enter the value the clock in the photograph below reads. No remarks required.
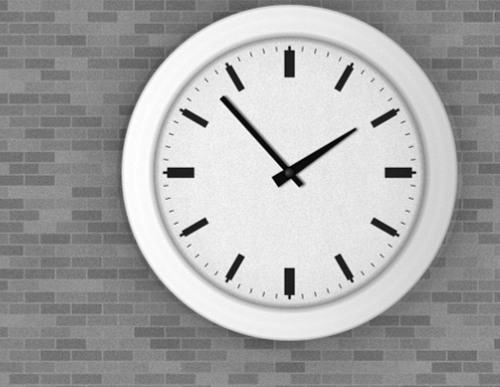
1:53
